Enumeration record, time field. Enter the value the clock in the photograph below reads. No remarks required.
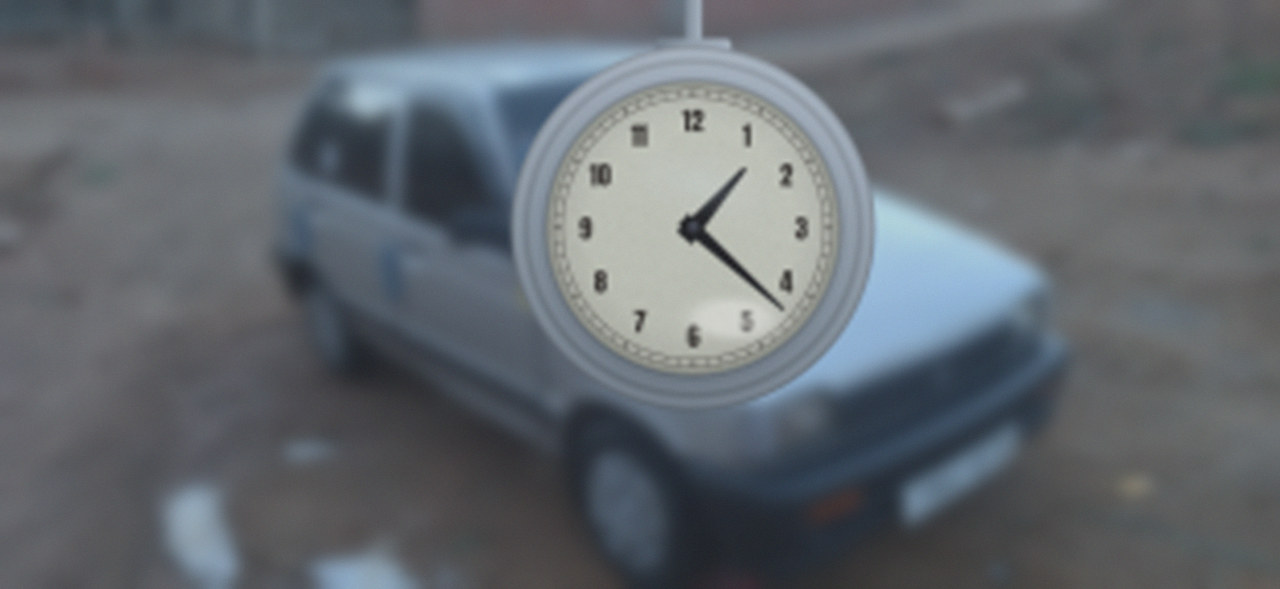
1:22
